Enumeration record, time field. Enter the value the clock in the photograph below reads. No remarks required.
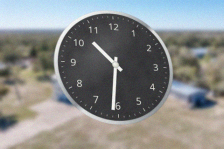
10:31
